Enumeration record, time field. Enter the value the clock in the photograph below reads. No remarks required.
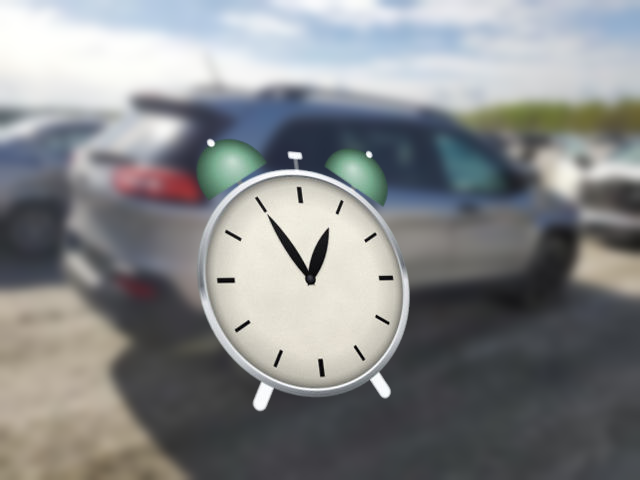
12:55
